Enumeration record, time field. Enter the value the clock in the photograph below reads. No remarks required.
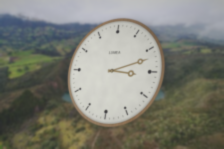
3:12
